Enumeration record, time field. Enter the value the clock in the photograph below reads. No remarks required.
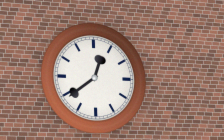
12:39
